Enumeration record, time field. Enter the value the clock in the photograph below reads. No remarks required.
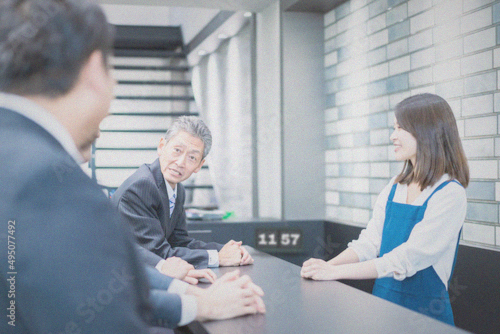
11:57
